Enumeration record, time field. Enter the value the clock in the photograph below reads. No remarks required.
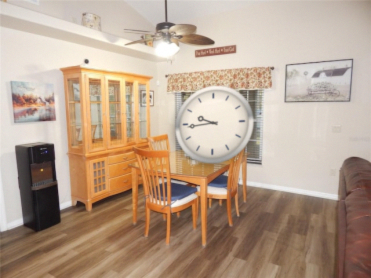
9:44
